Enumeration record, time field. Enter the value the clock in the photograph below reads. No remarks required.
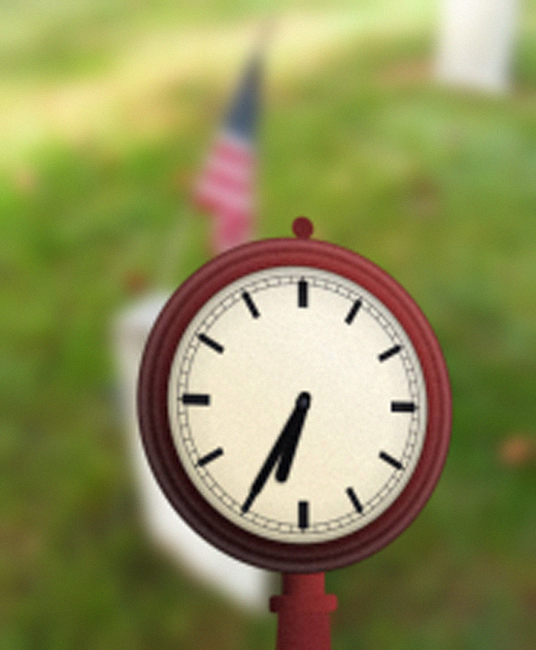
6:35
